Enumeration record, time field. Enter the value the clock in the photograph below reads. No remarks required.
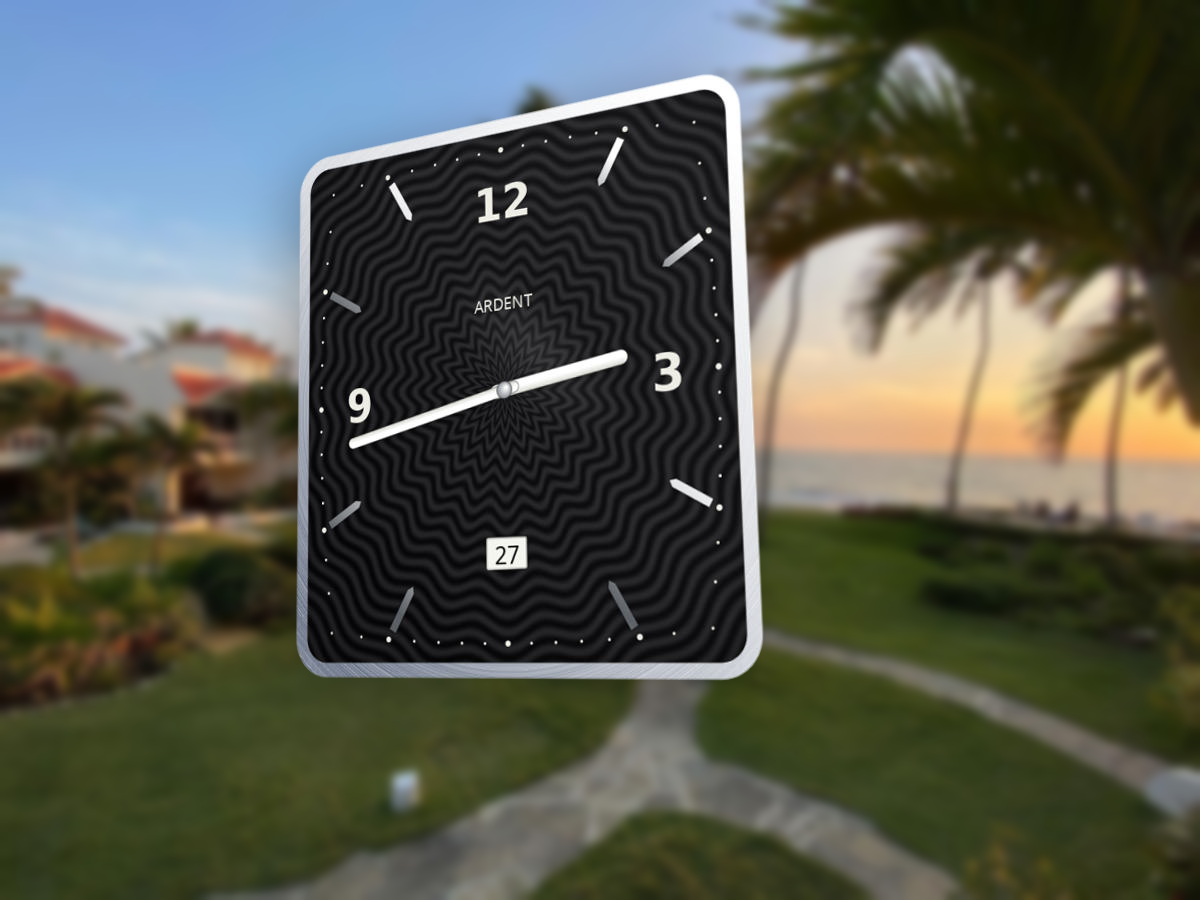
2:43
